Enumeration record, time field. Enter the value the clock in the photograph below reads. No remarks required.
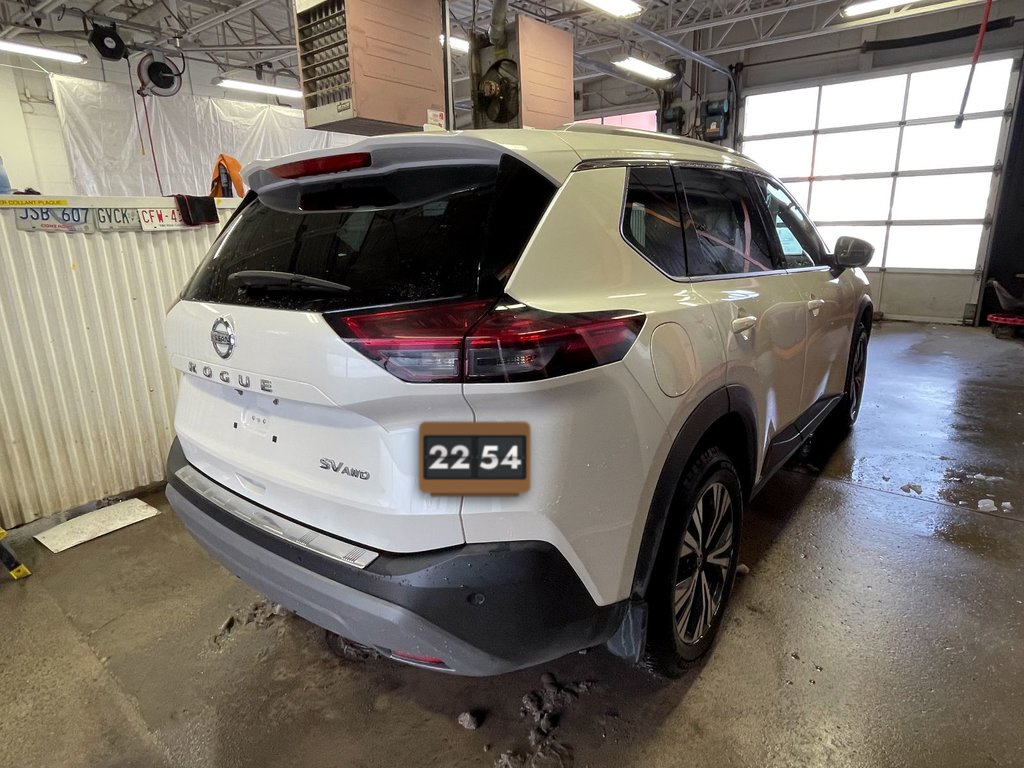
22:54
